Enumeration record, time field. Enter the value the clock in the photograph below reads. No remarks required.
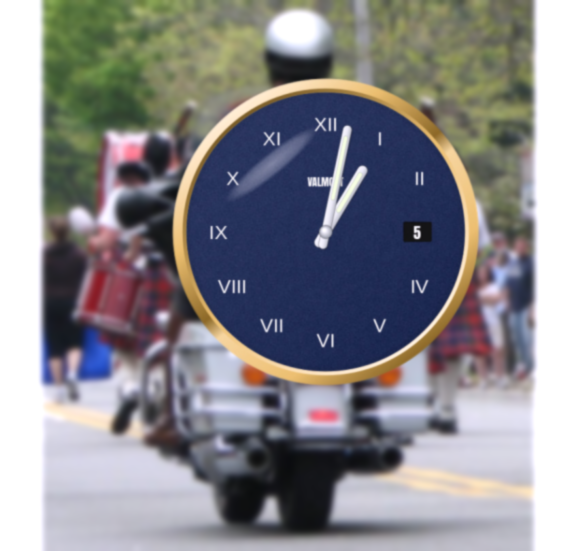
1:02
